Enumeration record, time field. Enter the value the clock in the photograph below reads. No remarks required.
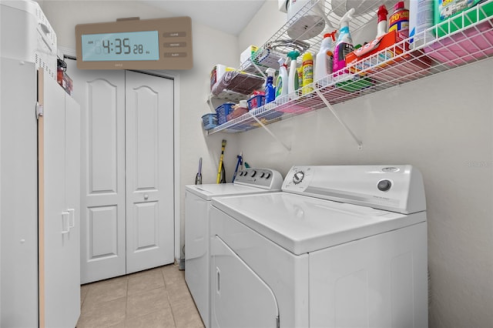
4:35:28
